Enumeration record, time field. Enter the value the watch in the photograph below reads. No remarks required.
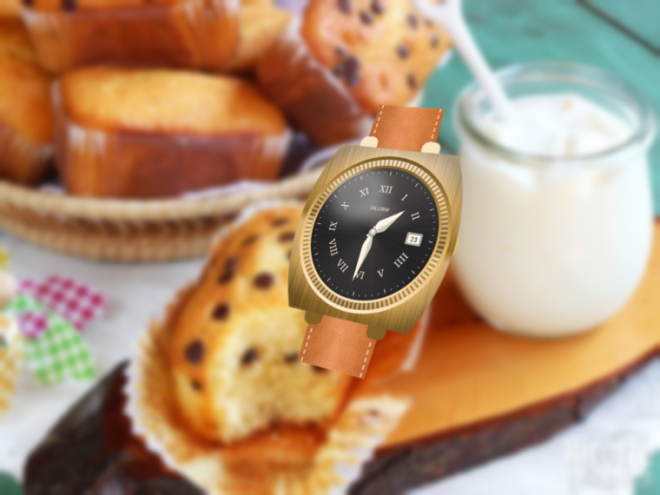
1:31
